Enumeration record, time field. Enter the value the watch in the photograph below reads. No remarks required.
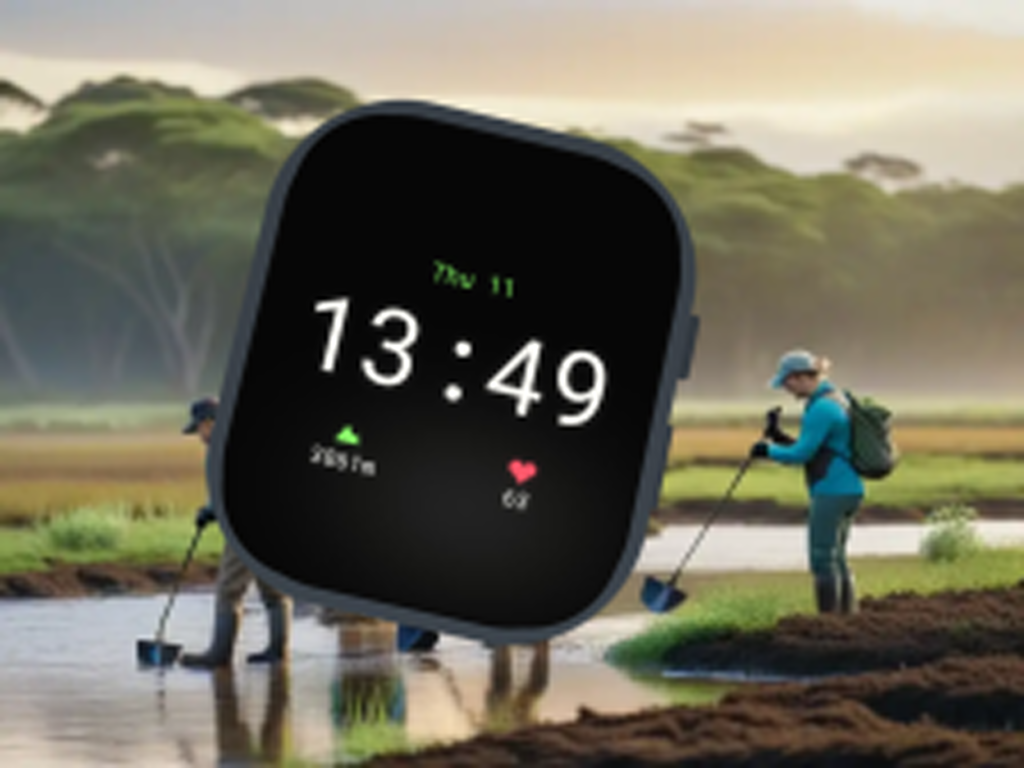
13:49
